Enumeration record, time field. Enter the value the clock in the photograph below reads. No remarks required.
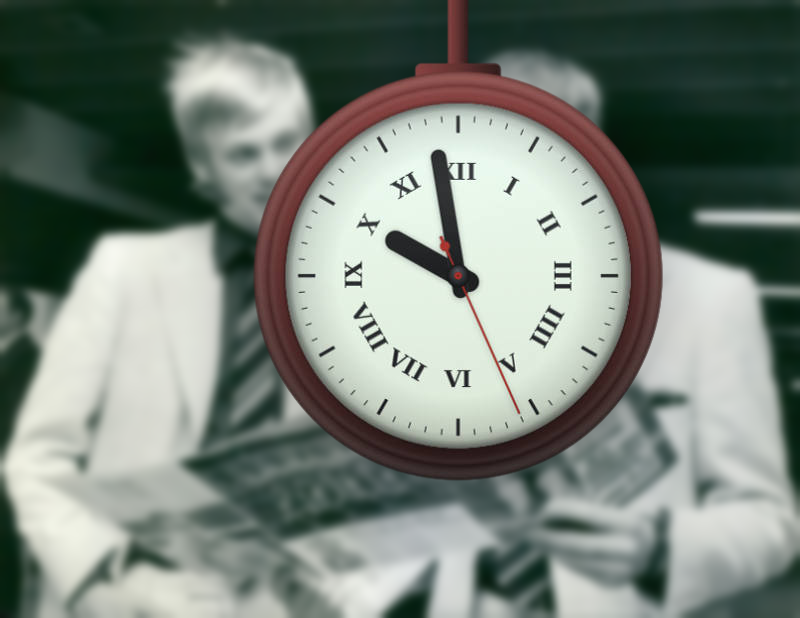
9:58:26
